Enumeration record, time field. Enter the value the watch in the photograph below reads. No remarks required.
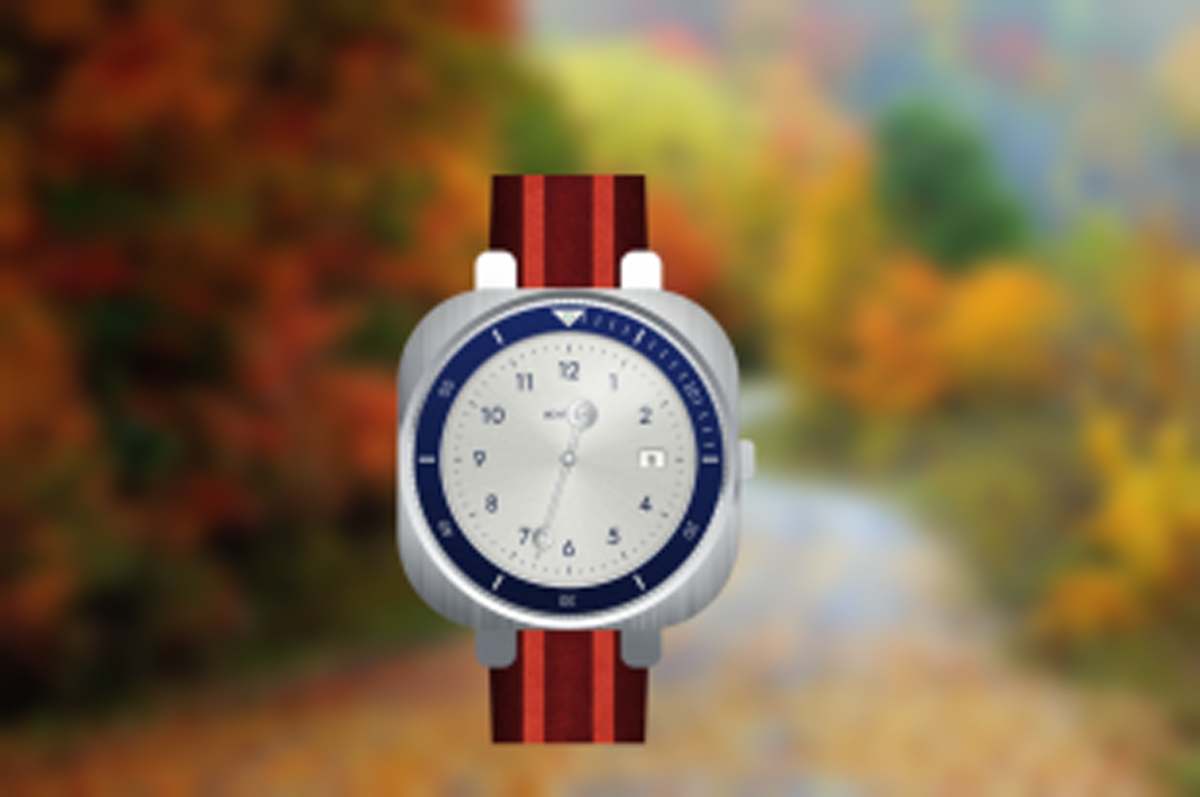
12:33
